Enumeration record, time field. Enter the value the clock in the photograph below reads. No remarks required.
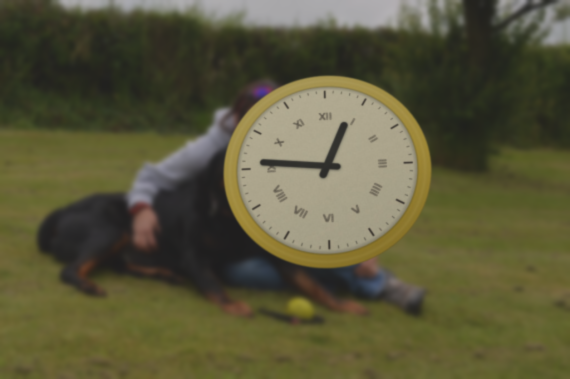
12:46
